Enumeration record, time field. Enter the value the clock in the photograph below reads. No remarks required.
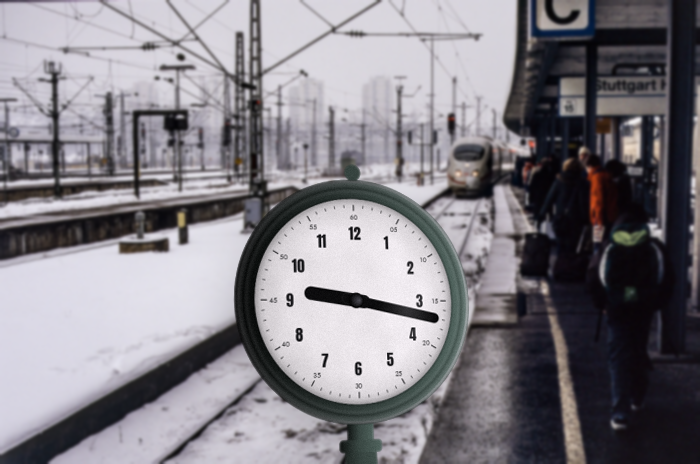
9:17
